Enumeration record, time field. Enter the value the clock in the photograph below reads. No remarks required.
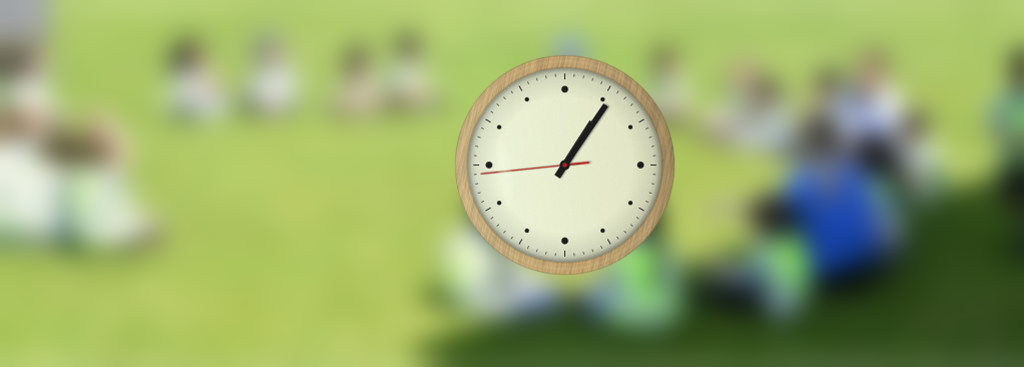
1:05:44
